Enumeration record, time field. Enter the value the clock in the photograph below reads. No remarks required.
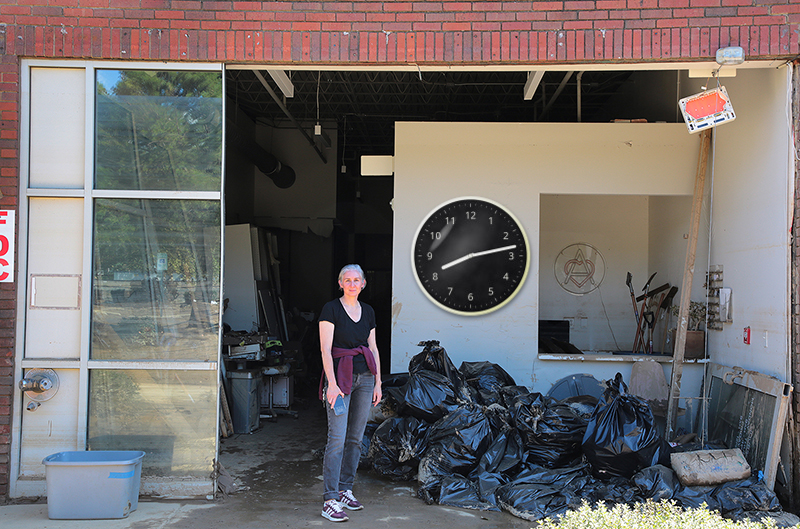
8:13
